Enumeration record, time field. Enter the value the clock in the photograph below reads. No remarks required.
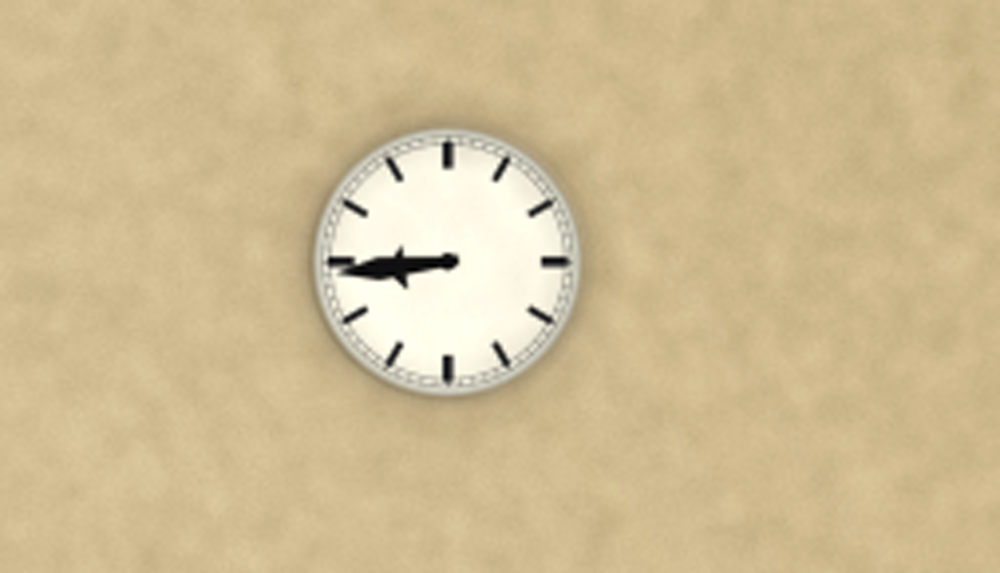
8:44
